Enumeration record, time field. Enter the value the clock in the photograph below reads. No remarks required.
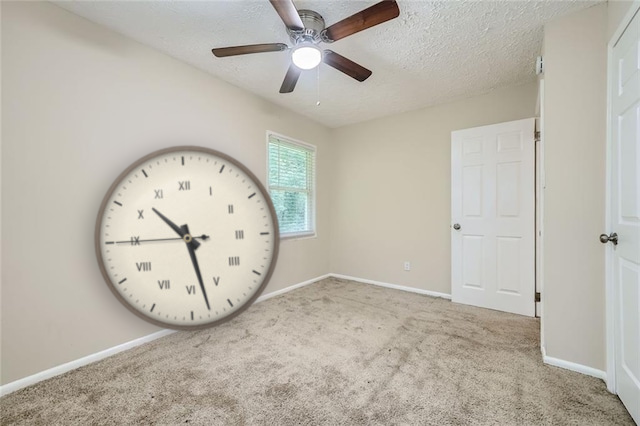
10:27:45
